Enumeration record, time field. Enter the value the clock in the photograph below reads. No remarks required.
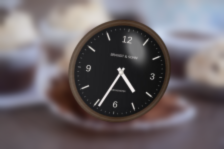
4:34
